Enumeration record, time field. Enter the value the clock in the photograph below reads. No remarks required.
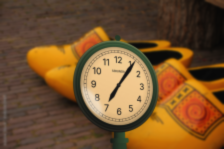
7:06
